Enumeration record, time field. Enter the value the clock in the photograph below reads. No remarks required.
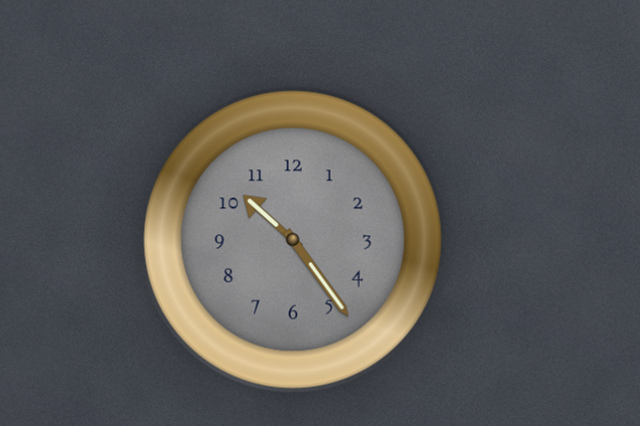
10:24
